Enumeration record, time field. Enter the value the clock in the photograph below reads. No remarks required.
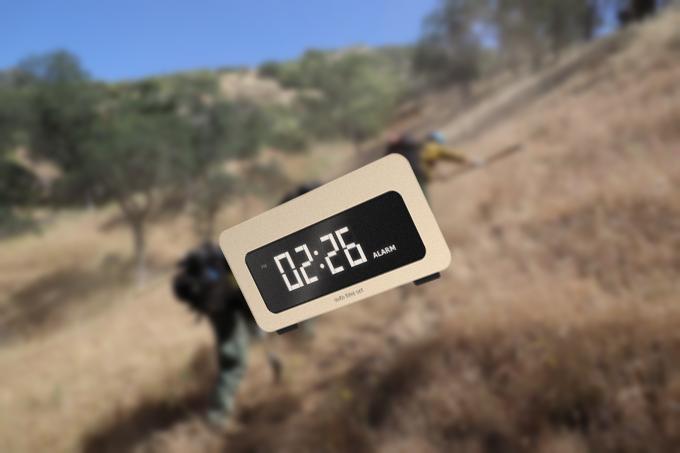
2:26
